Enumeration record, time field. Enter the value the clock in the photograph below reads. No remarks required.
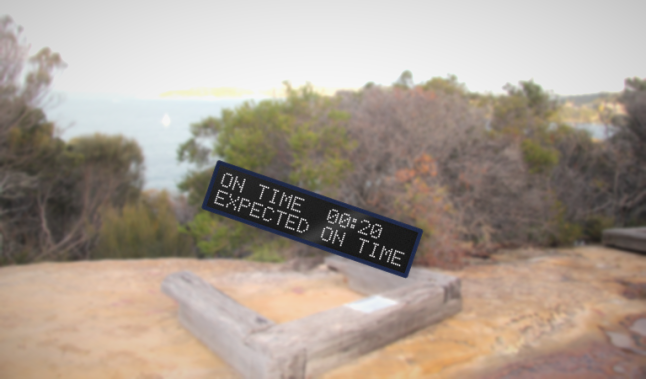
0:20
